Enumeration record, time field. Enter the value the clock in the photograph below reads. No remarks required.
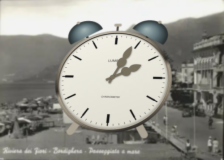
2:04
